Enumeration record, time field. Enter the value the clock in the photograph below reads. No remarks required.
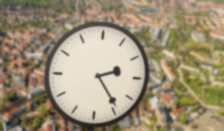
2:24
